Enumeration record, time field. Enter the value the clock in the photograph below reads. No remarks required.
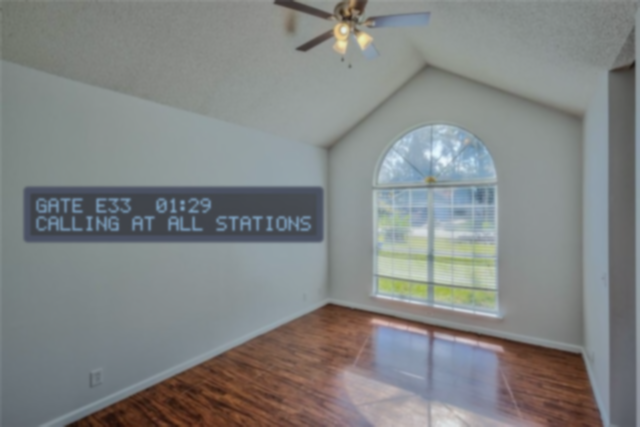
1:29
